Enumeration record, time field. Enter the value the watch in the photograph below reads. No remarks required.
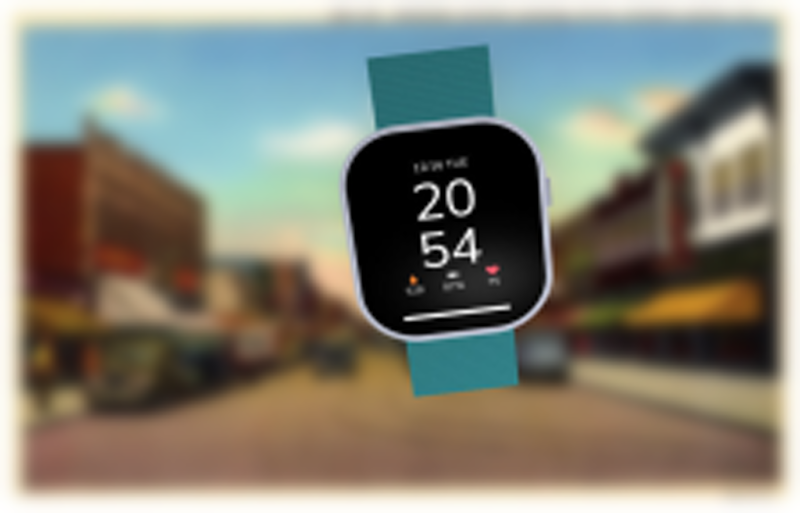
20:54
